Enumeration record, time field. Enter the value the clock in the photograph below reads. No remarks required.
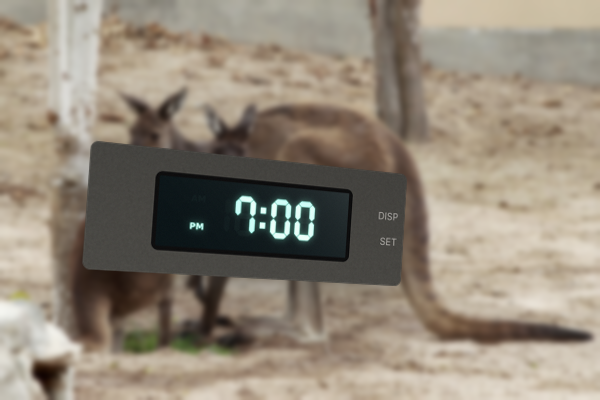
7:00
